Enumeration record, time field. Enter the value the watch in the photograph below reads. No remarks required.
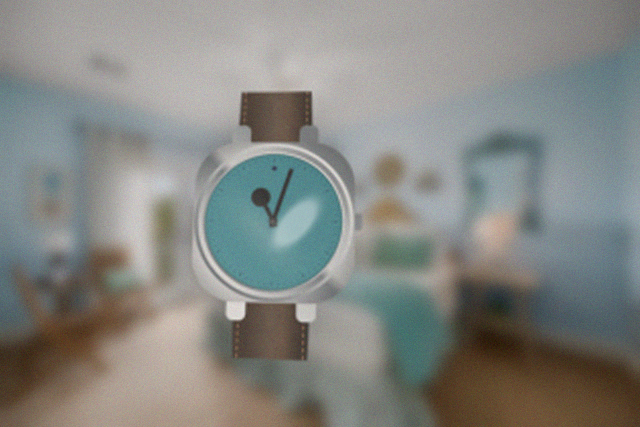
11:03
